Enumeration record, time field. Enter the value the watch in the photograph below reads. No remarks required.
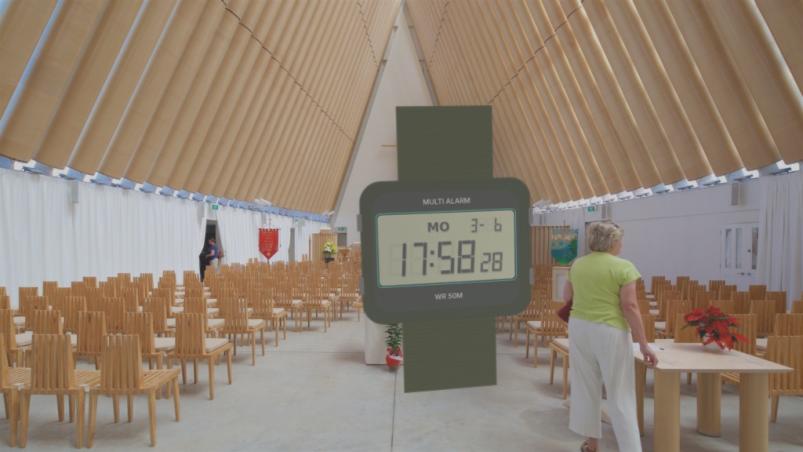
17:58:28
